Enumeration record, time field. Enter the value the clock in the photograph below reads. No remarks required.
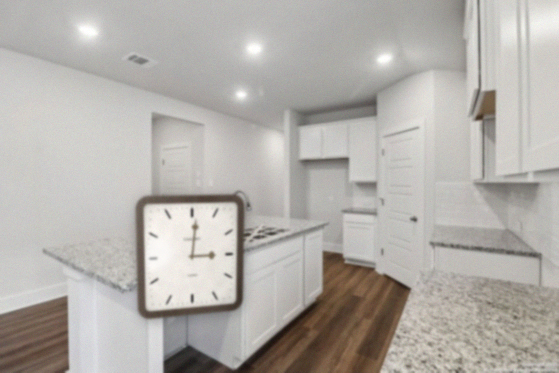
3:01
